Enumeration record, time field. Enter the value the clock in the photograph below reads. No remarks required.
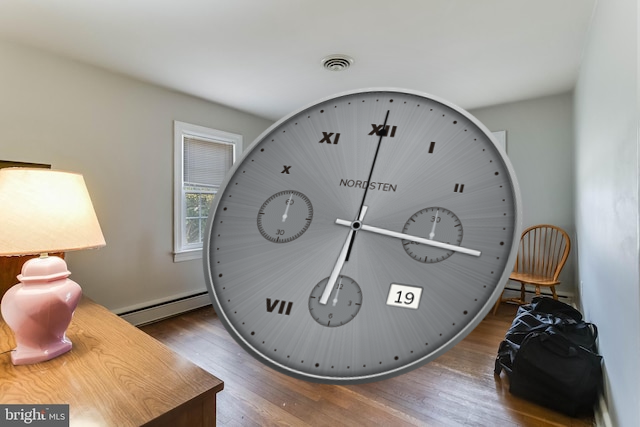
6:16
